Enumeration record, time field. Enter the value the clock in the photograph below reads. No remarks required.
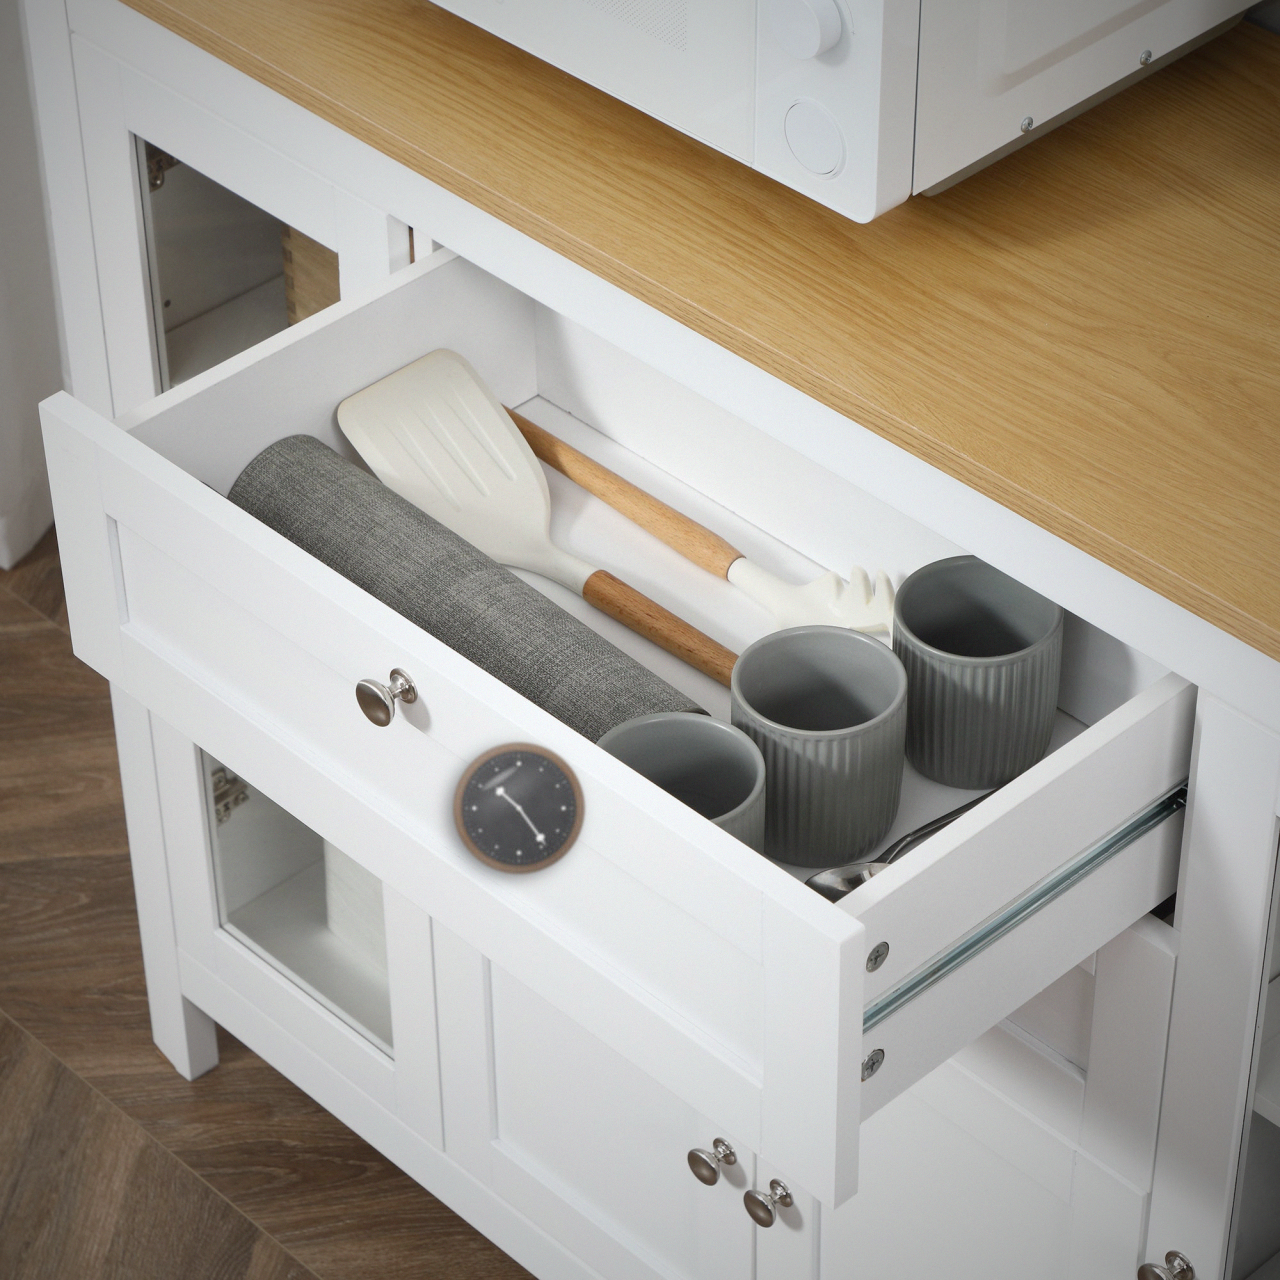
10:24
